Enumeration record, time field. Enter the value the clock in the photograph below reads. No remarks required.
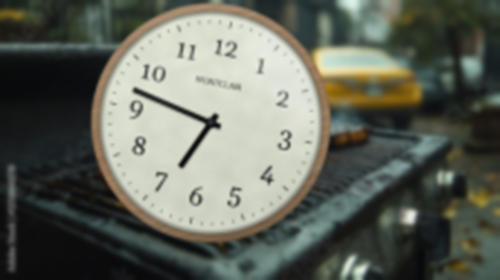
6:47
